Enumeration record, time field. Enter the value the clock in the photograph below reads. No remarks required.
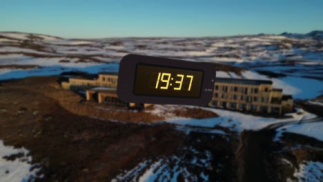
19:37
